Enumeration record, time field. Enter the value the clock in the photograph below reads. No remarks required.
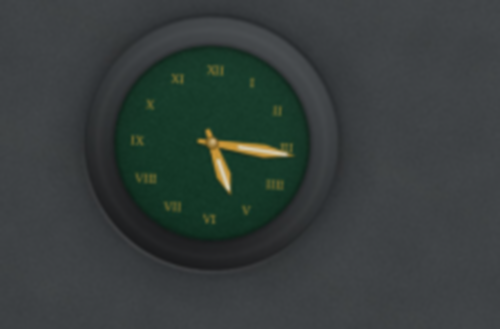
5:16
